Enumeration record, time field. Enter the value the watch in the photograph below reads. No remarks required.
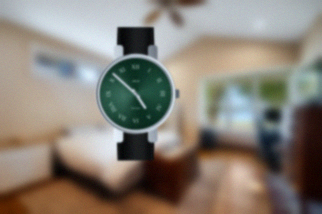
4:52
